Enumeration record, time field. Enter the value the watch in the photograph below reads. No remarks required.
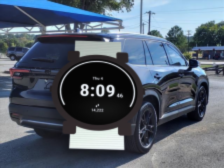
8:09
